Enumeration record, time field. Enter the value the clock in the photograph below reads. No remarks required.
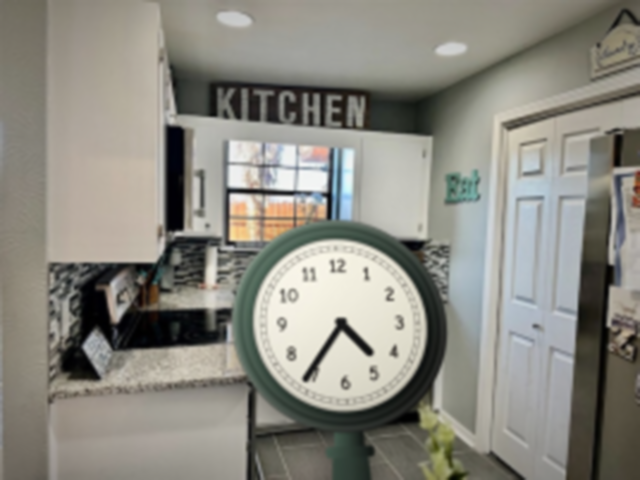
4:36
